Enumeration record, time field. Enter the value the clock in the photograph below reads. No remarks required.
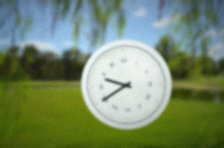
9:40
